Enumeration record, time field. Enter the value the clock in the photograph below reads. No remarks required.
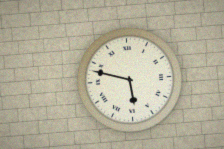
5:48
